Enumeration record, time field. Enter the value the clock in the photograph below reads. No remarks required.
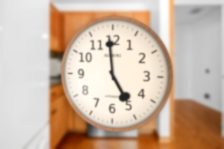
4:59
